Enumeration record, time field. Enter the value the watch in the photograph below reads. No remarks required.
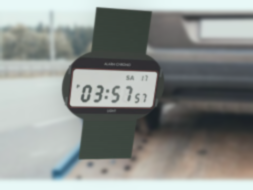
3:57:57
